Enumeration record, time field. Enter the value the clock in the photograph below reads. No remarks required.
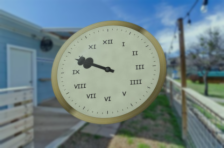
9:49
